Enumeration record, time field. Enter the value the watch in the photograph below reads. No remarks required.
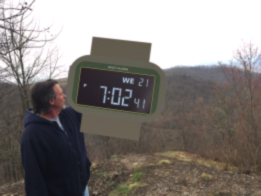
7:02
